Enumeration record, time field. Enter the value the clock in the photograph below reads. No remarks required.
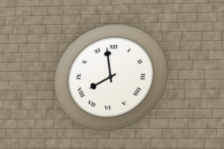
7:58
